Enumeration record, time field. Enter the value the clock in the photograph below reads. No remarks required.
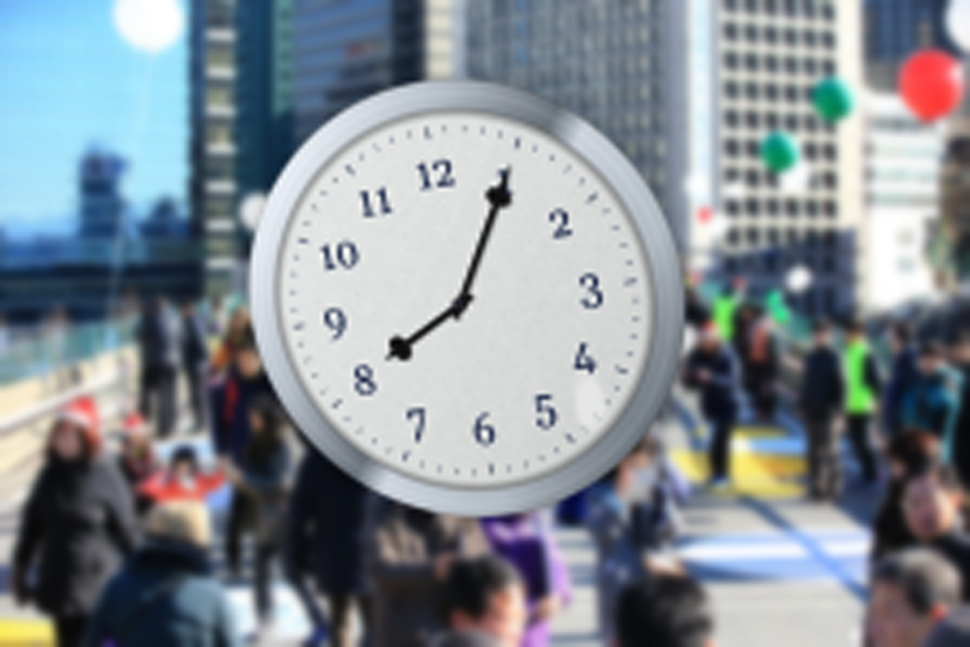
8:05
